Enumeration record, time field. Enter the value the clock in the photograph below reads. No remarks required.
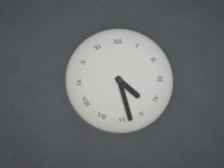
4:28
